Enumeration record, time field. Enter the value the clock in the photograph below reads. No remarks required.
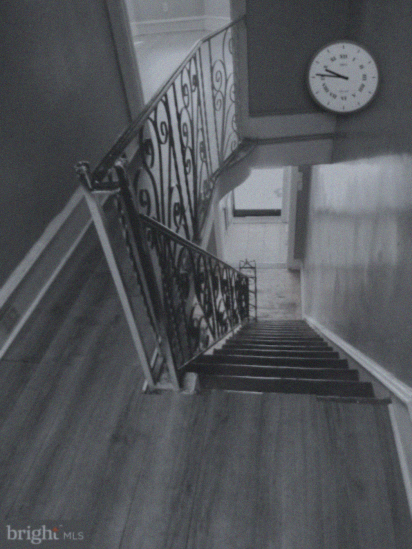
9:46
